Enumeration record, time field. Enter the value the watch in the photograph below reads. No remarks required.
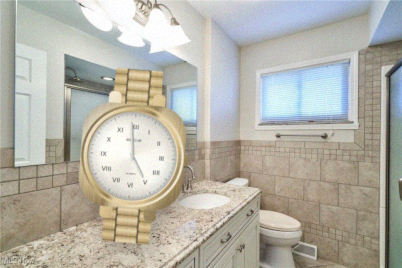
4:59
